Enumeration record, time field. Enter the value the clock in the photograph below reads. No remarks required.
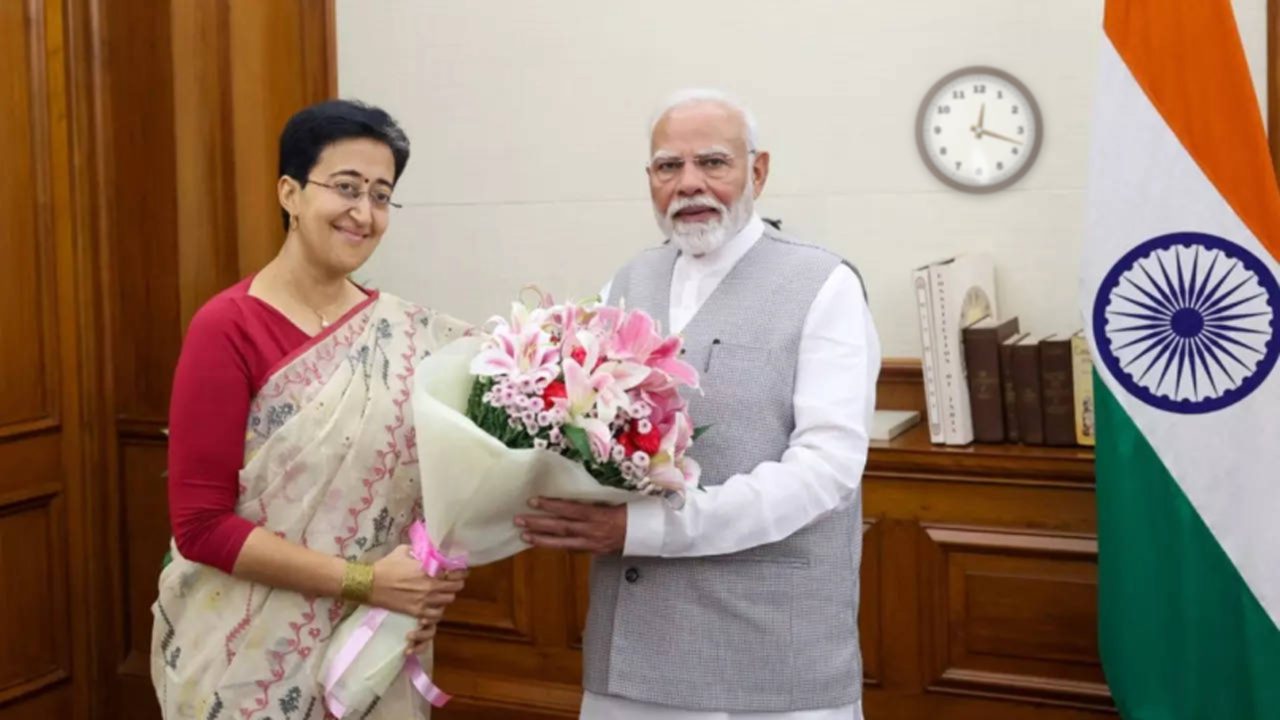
12:18
